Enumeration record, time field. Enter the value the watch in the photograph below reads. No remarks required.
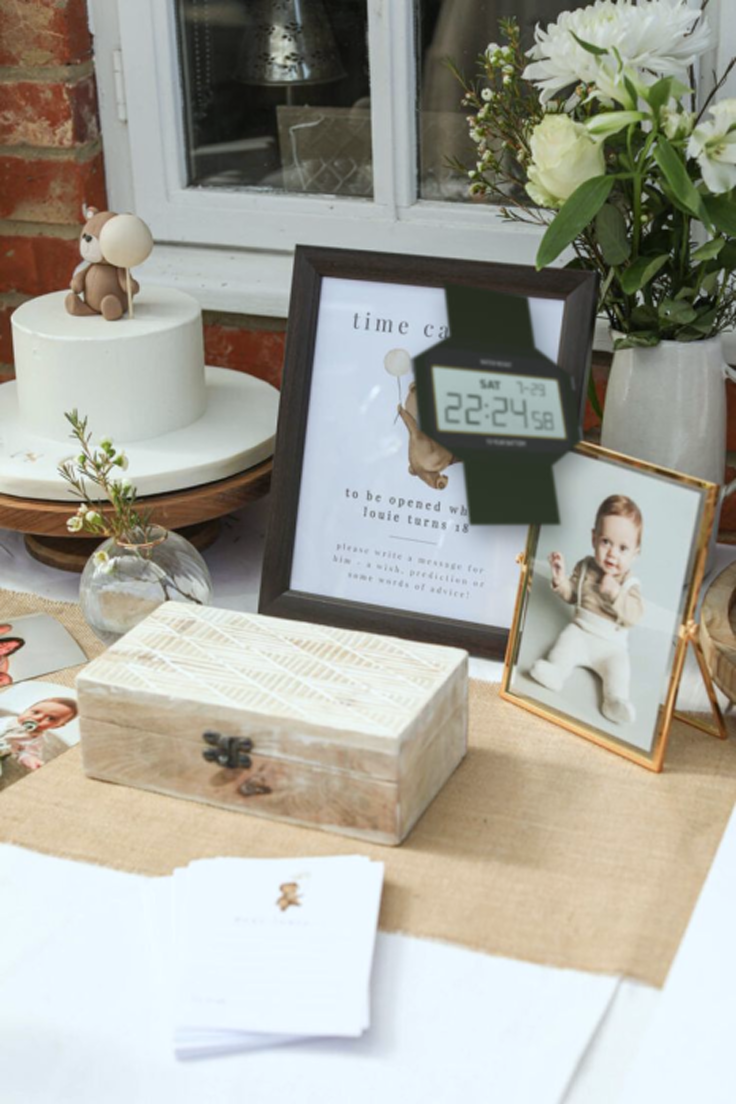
22:24:58
